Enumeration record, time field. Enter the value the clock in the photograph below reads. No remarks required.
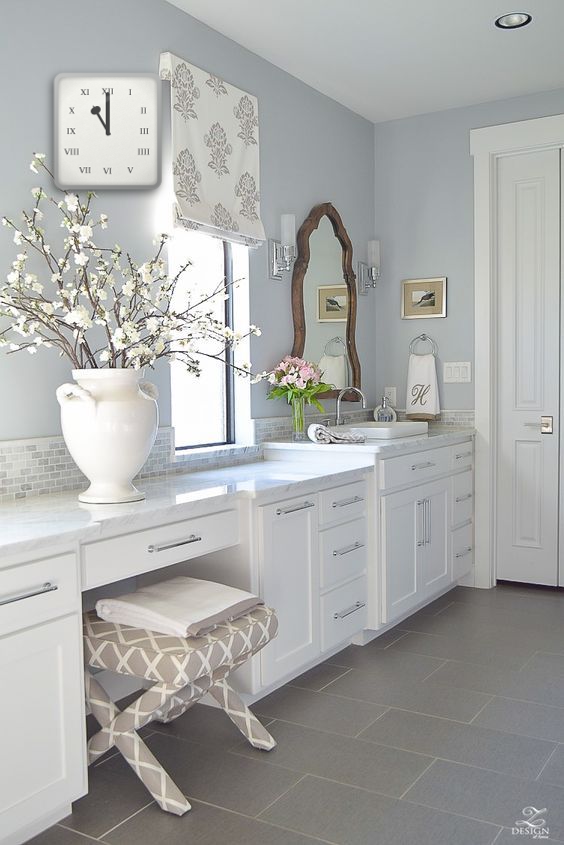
11:00
